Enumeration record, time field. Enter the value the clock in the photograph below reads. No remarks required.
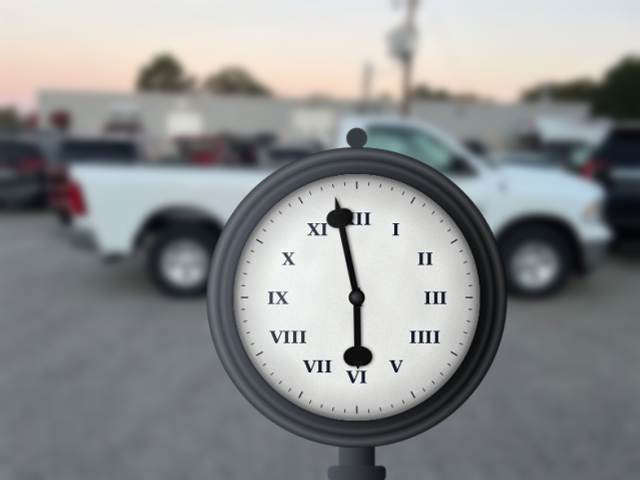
5:58
